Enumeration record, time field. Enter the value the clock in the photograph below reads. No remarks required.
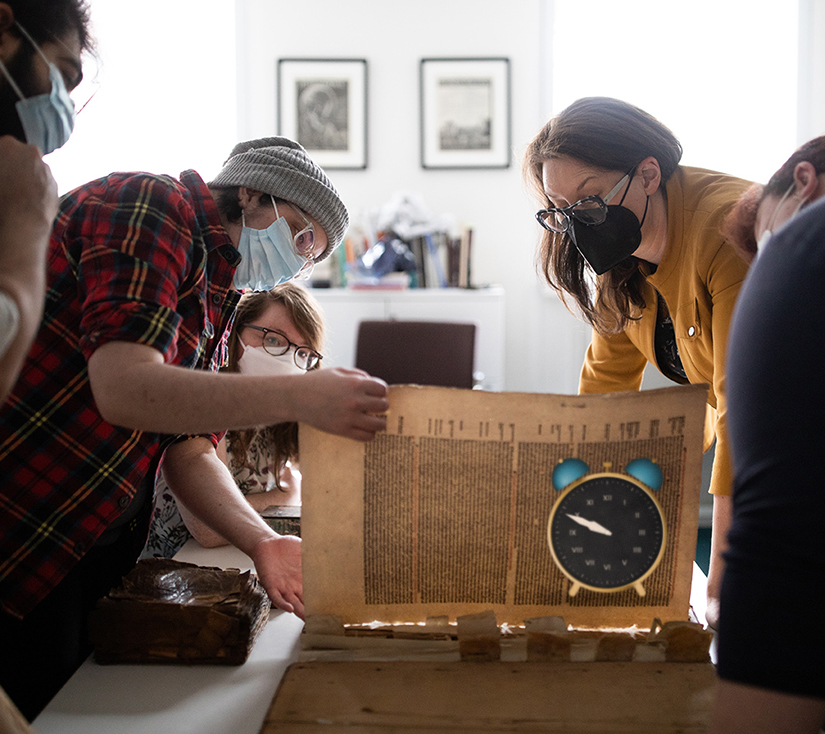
9:49
